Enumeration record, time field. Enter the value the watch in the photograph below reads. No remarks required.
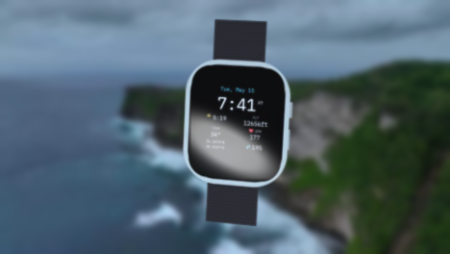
7:41
